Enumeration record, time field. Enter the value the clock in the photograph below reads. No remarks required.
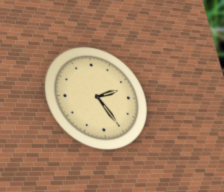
2:25
